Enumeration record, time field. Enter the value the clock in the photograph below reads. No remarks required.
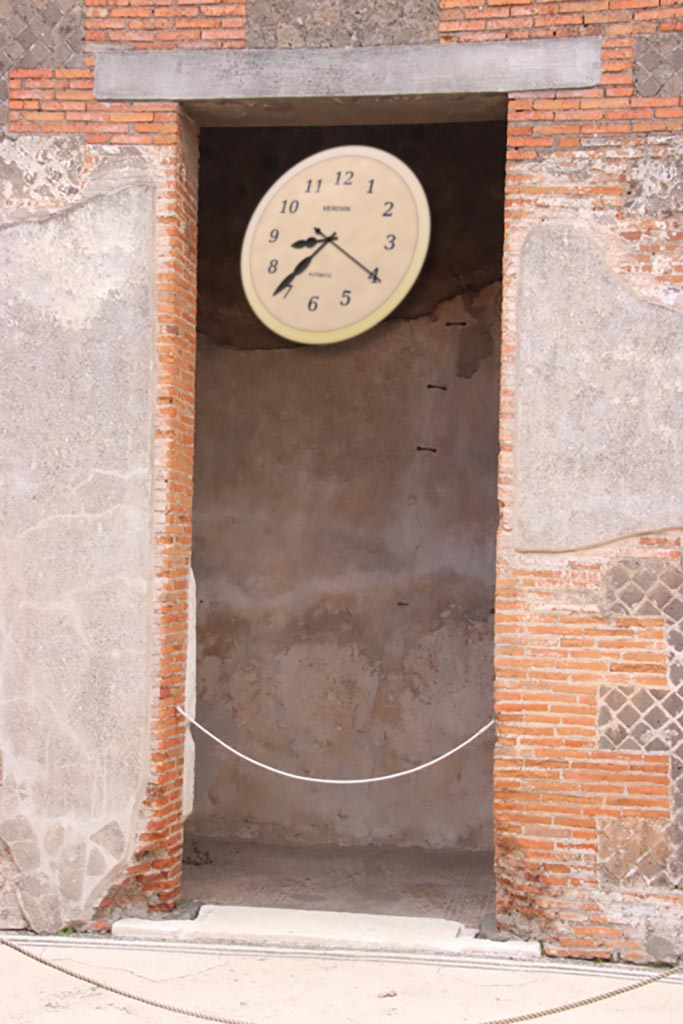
8:36:20
